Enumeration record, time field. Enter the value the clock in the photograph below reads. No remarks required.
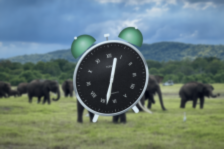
12:33
